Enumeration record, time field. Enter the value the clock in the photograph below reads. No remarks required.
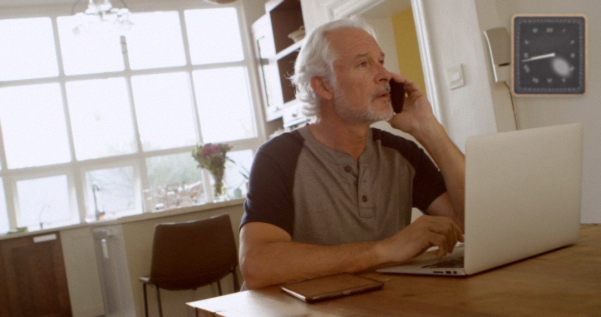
8:43
